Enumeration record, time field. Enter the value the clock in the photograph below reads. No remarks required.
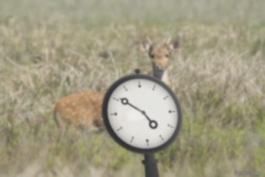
4:51
